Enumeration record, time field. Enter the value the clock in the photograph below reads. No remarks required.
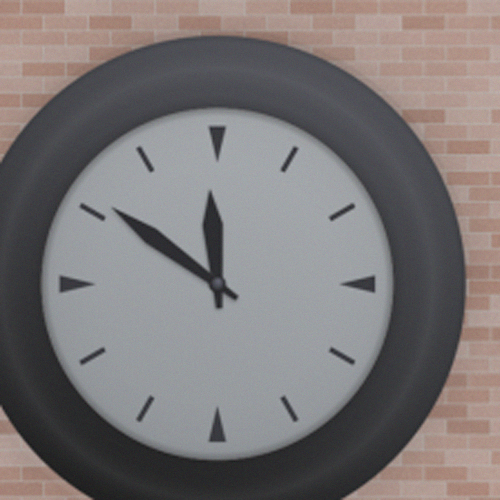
11:51
